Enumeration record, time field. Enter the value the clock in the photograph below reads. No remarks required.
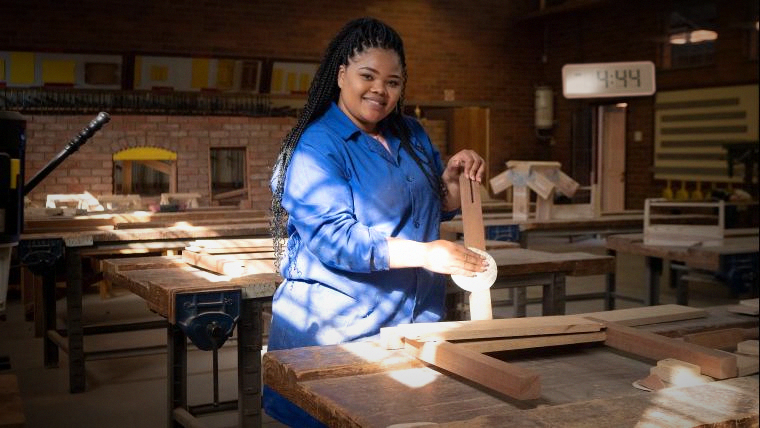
4:44
